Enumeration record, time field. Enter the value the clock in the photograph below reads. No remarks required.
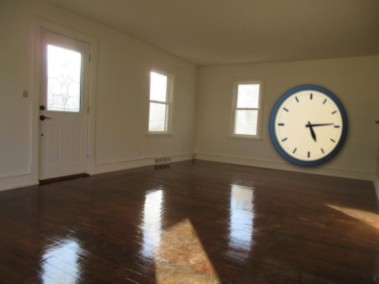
5:14
